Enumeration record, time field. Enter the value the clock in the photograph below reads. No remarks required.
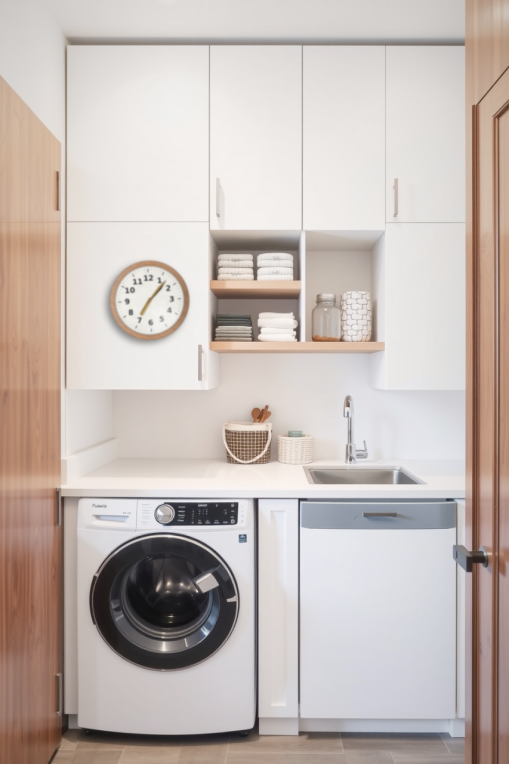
7:07
